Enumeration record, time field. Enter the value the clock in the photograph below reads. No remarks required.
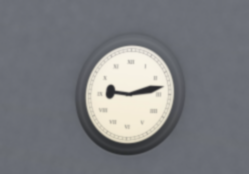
9:13
